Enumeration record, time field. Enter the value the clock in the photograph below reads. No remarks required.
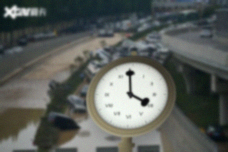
3:59
